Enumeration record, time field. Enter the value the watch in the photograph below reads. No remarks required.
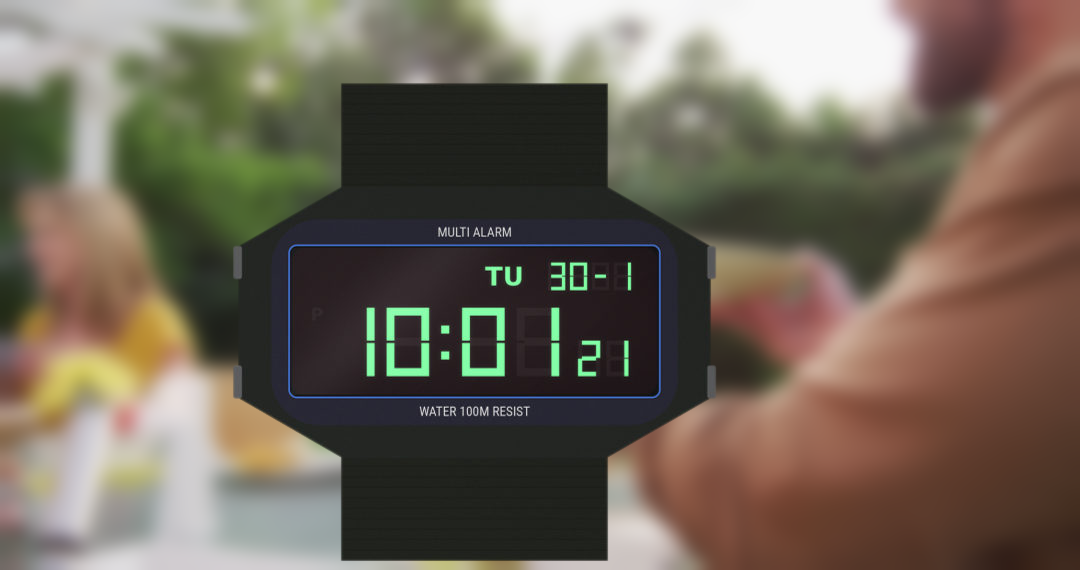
10:01:21
